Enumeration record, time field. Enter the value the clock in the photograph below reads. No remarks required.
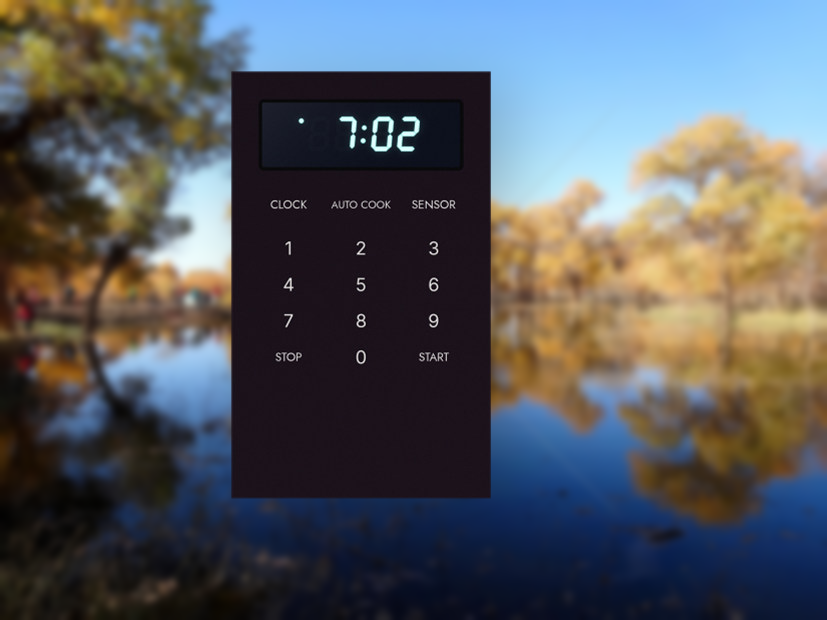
7:02
